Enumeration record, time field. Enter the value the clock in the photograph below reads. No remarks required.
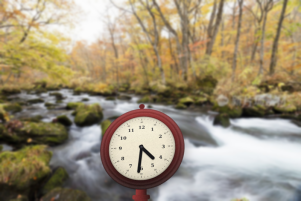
4:31
